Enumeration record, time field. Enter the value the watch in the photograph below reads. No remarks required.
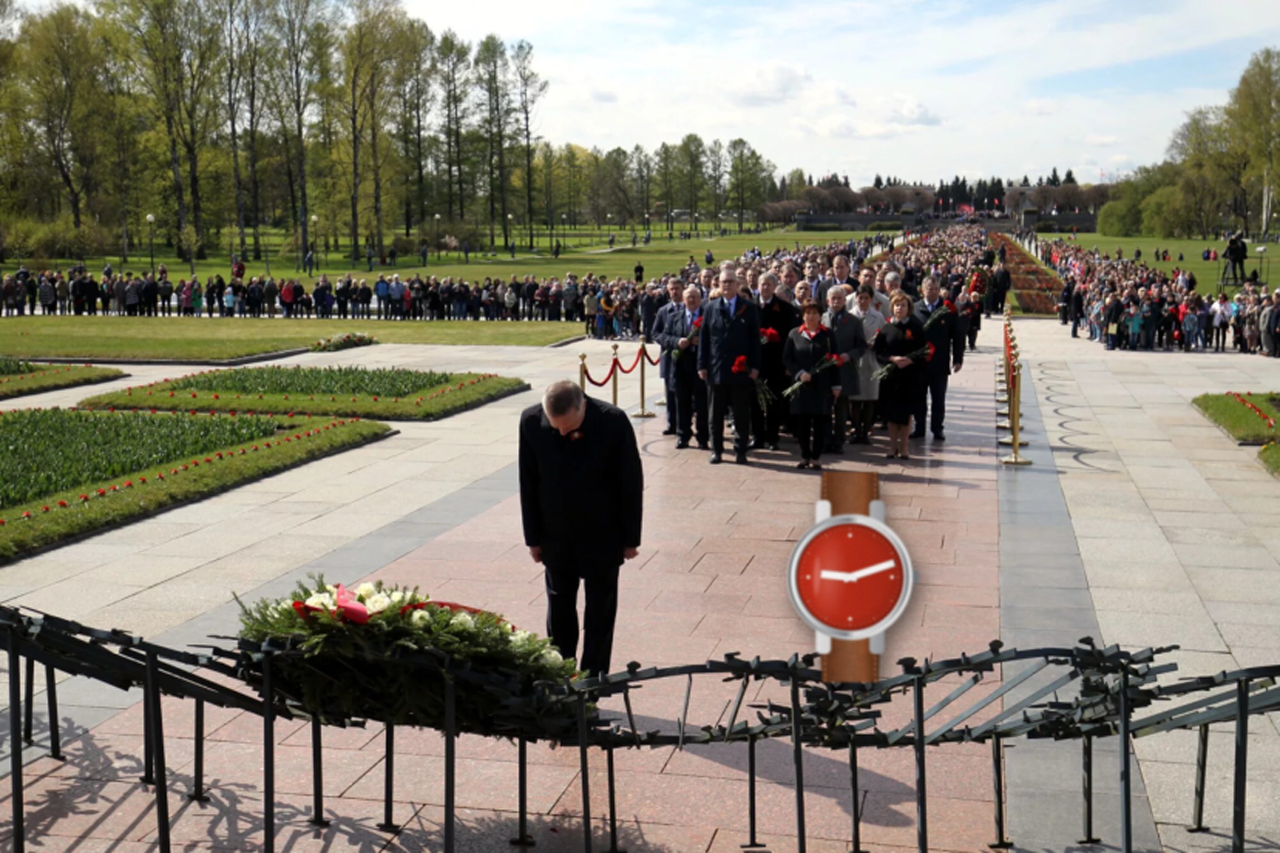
9:12
